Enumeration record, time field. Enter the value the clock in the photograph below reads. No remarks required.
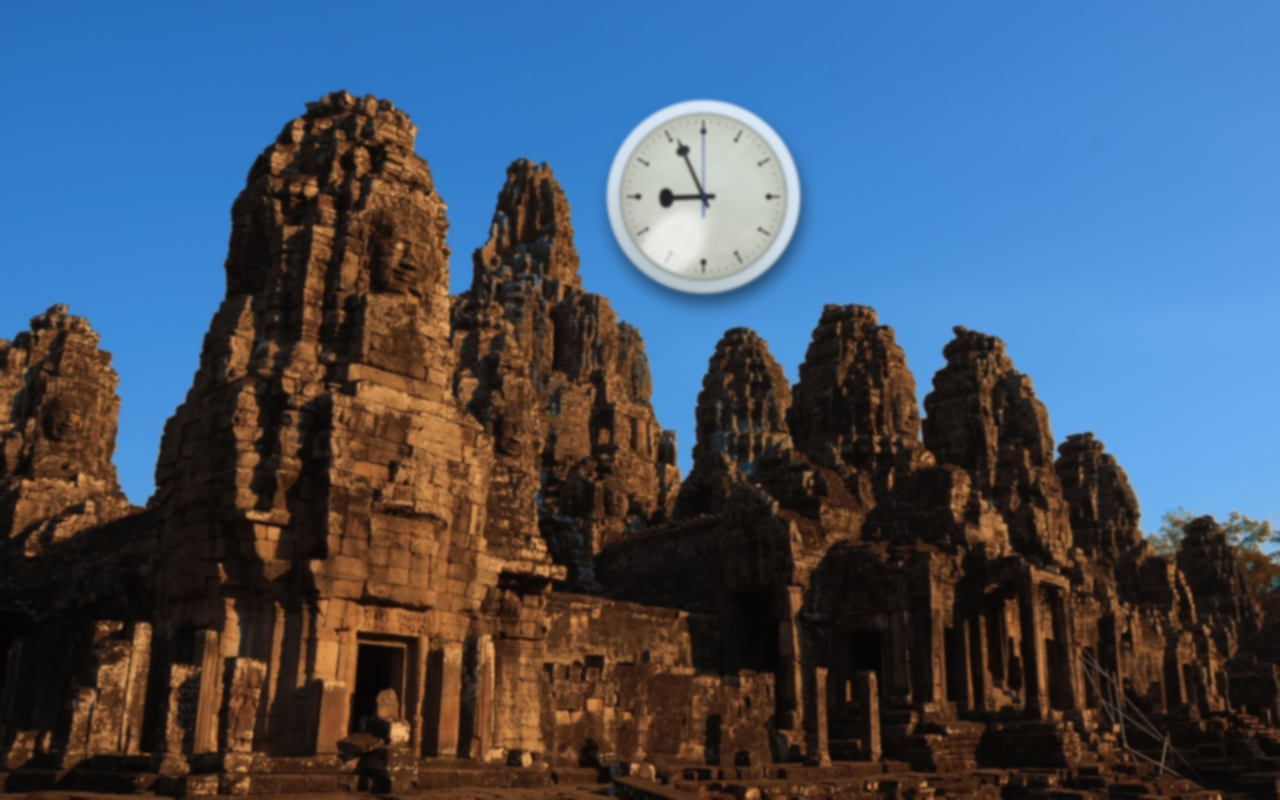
8:56:00
